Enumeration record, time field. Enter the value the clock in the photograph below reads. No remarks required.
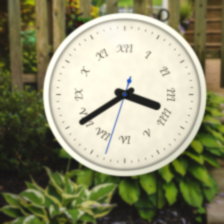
3:39:33
